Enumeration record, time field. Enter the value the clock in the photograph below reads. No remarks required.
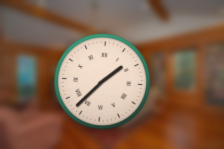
1:37
